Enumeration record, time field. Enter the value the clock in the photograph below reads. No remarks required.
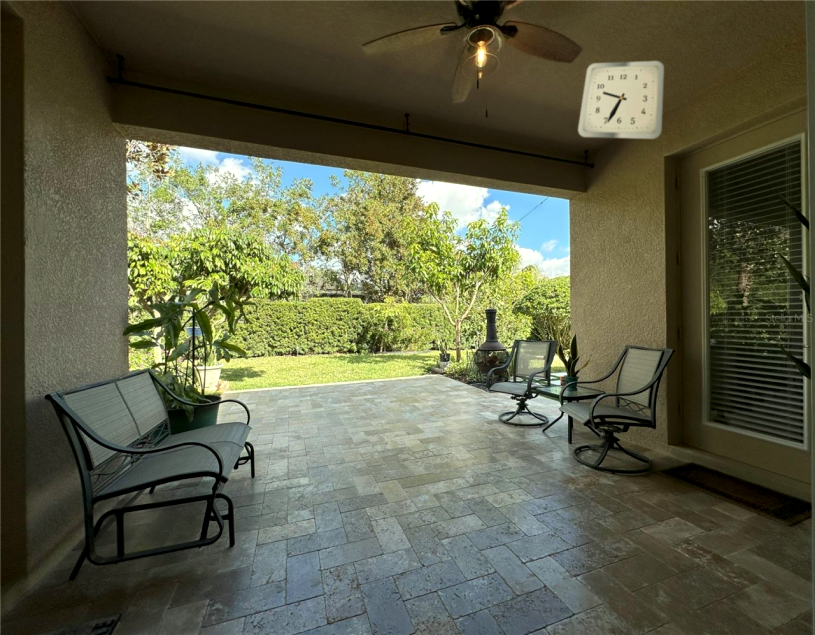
9:34
